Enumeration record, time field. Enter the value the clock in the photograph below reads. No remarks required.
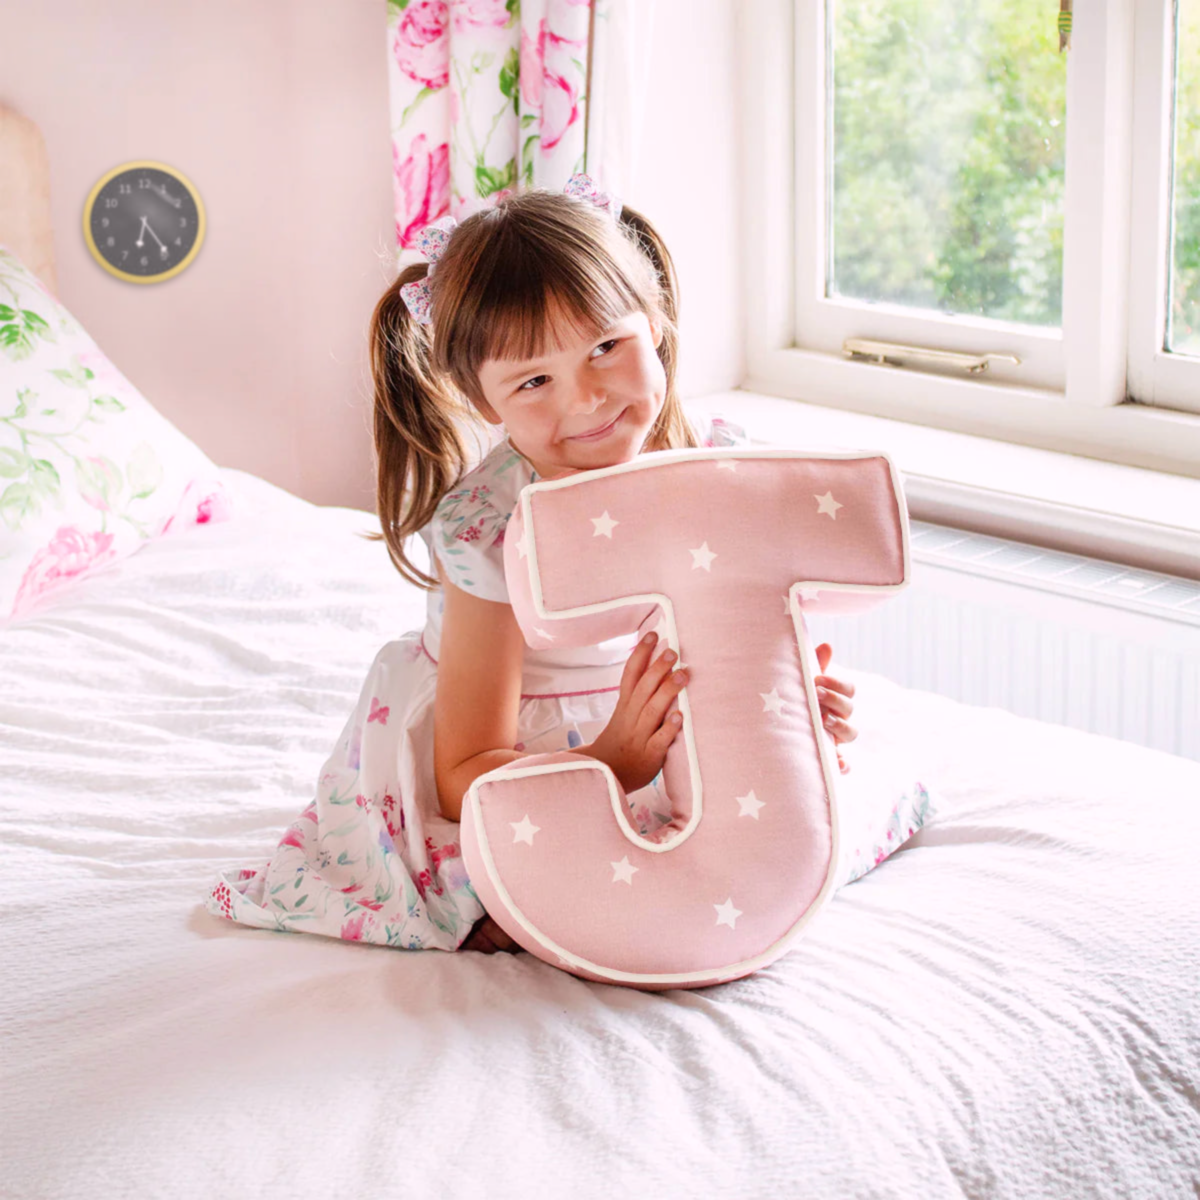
6:24
